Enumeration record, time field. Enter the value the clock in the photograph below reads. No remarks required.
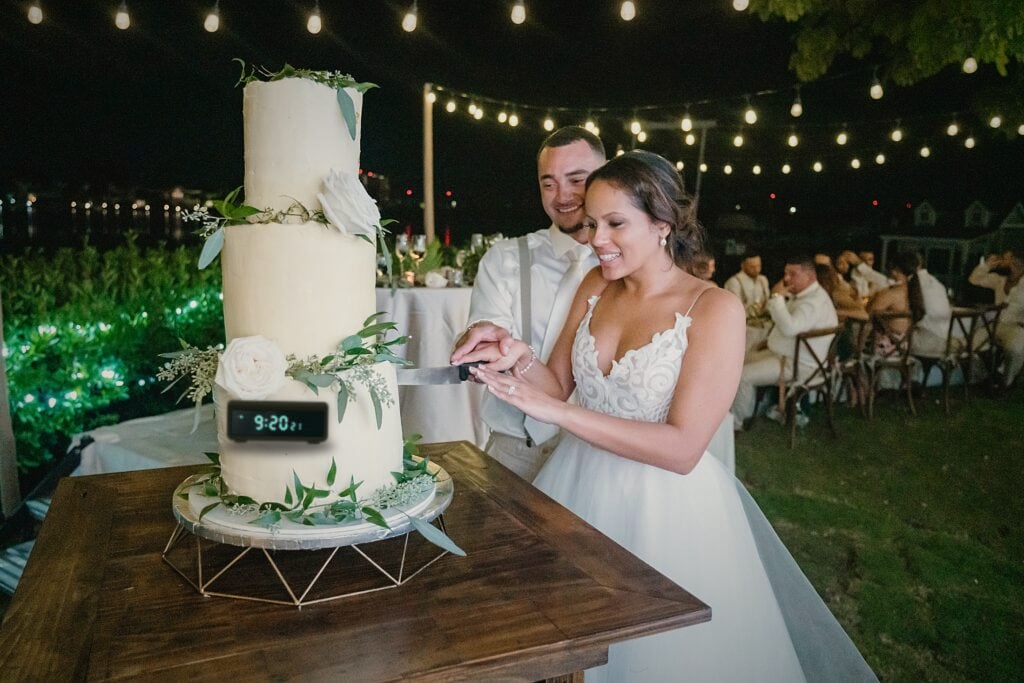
9:20
